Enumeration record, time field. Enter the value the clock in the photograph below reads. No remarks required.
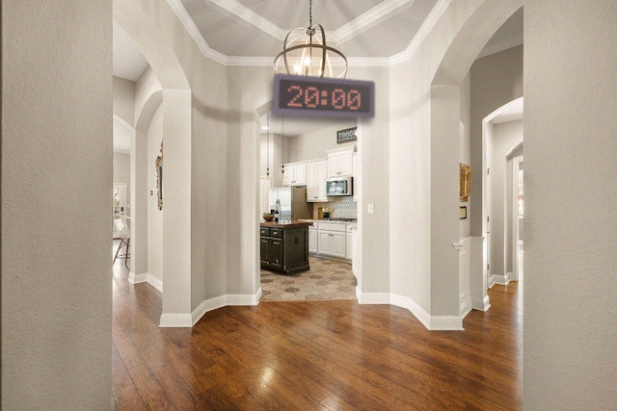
20:00
